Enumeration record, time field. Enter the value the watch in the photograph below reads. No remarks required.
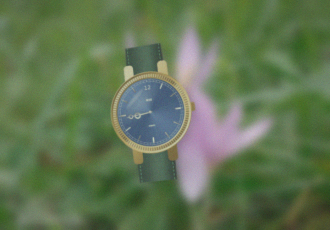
8:44
